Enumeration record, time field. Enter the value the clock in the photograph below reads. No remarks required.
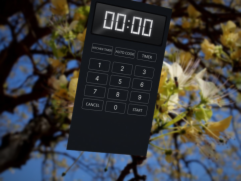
0:00
